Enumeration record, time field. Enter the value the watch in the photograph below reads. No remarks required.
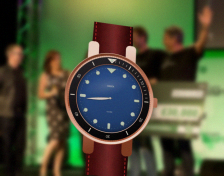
8:44
